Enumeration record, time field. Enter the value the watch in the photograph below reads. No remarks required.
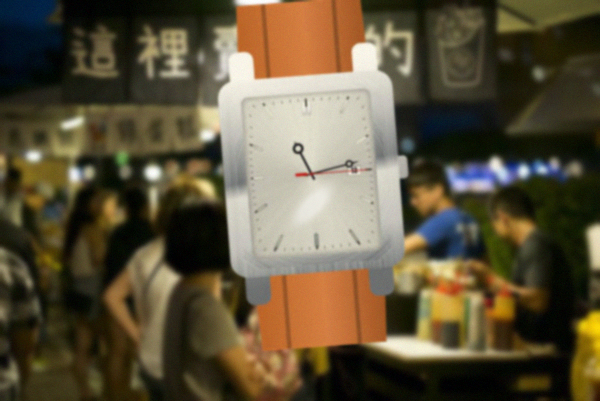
11:13:15
